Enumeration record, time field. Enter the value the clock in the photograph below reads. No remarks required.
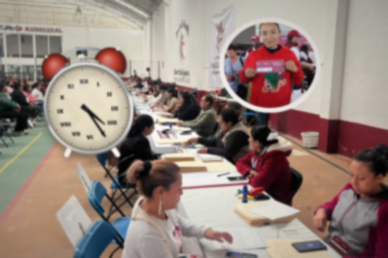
4:25
